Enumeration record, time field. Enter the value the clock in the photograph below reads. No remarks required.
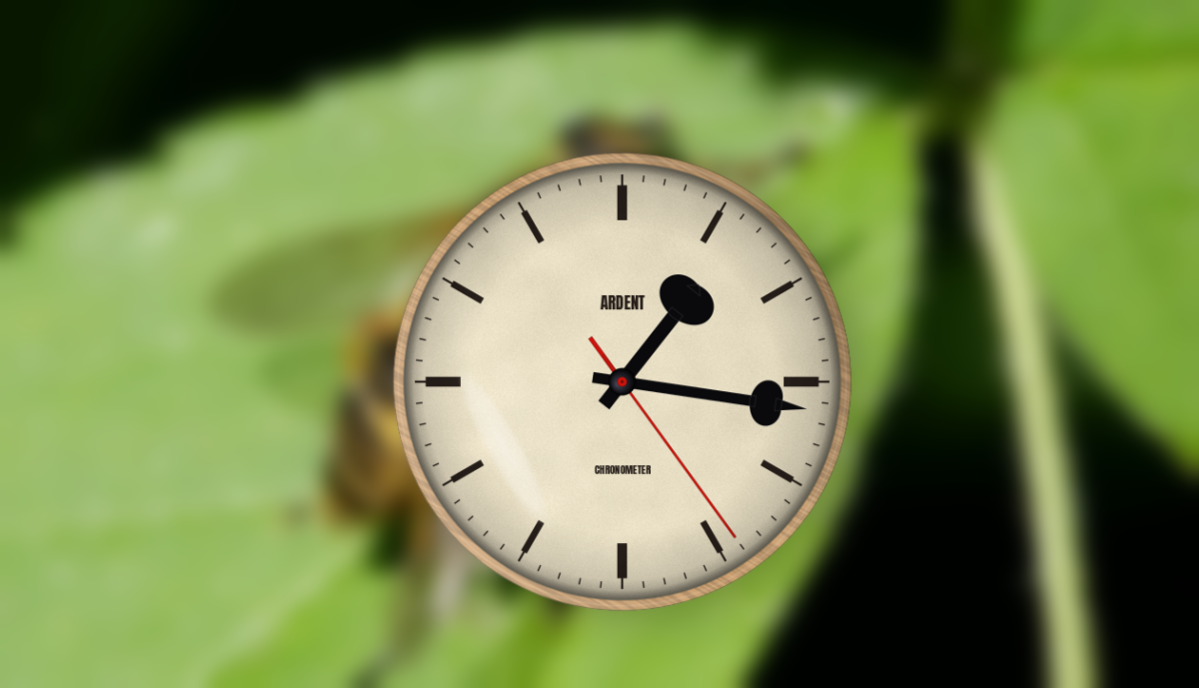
1:16:24
